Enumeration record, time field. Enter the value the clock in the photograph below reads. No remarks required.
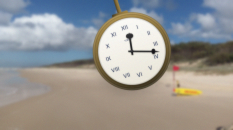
12:18
